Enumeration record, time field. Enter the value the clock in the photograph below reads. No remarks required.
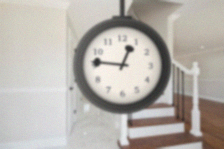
12:46
